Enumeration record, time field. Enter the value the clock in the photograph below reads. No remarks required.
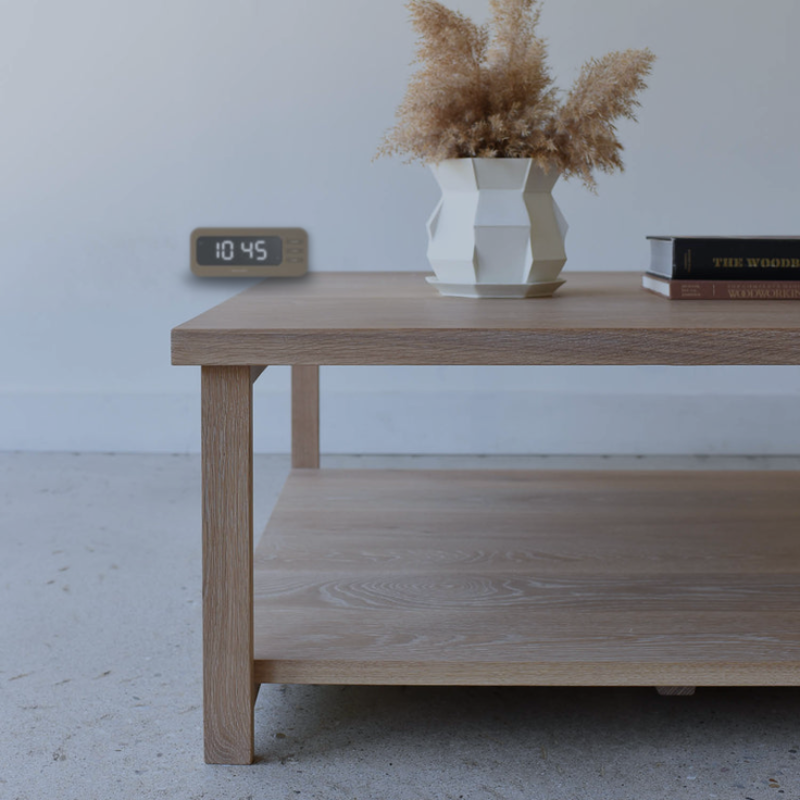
10:45
